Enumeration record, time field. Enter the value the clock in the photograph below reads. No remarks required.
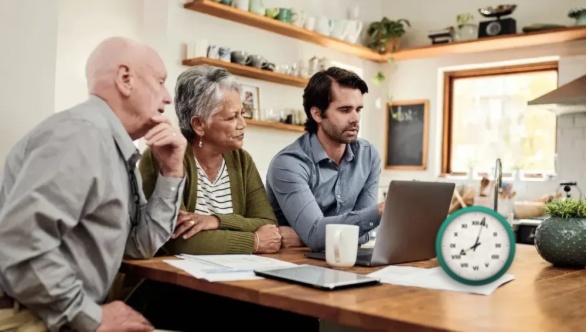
8:03
